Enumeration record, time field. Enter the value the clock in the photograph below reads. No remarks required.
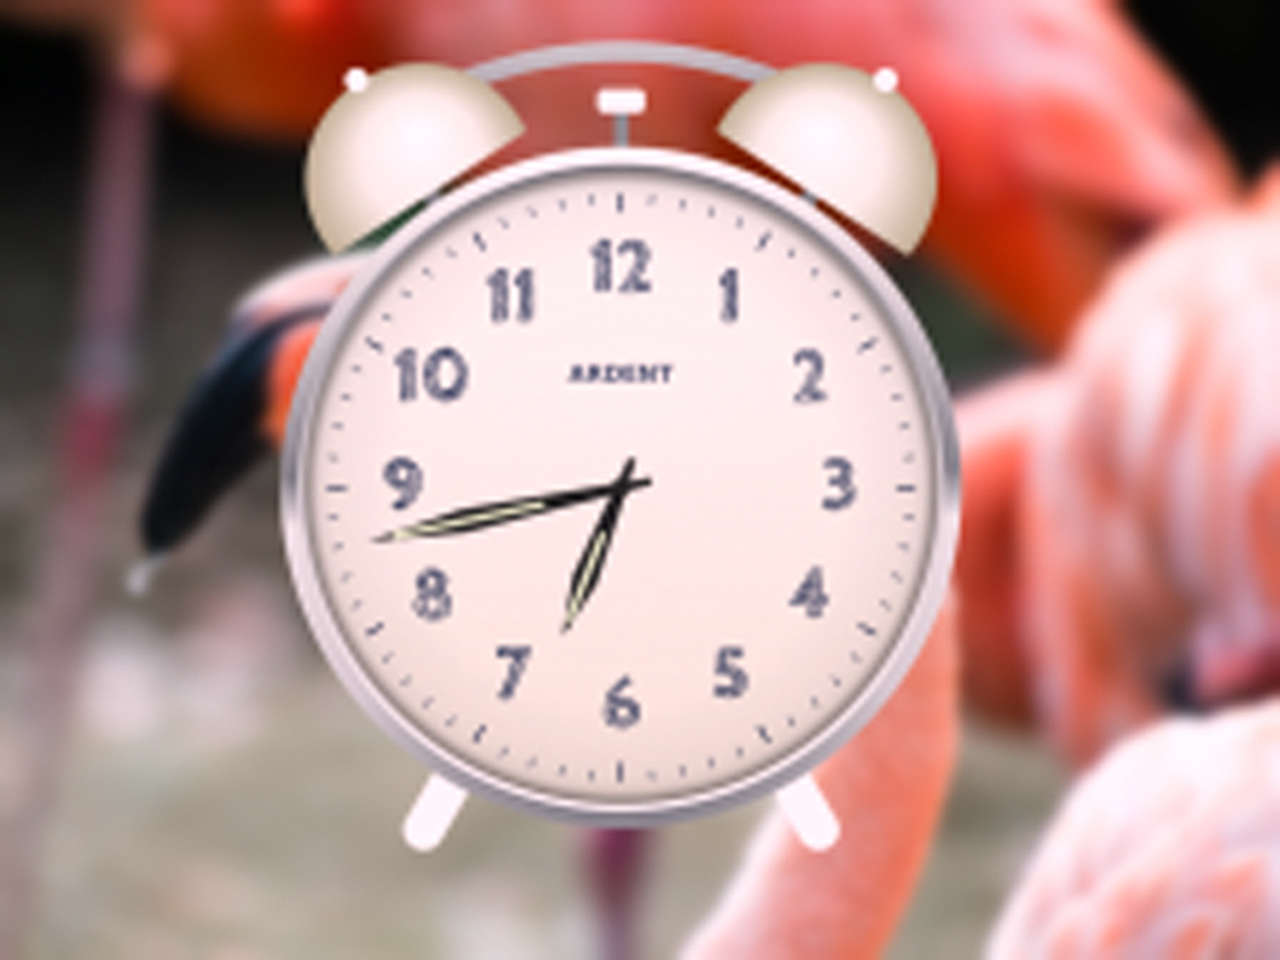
6:43
